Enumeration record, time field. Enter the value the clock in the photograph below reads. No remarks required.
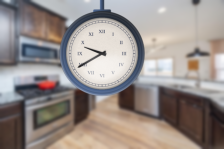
9:40
